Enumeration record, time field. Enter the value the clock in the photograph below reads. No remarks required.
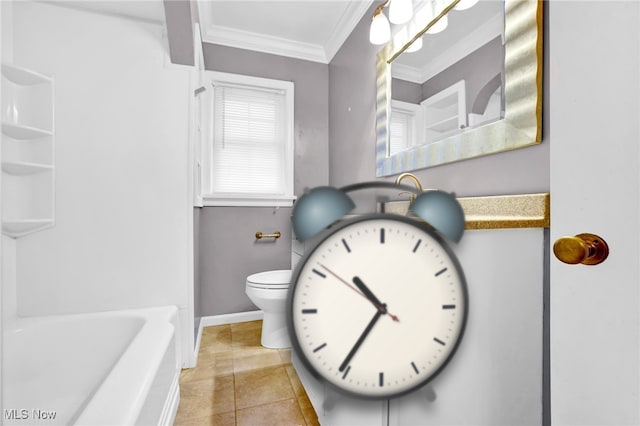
10:35:51
